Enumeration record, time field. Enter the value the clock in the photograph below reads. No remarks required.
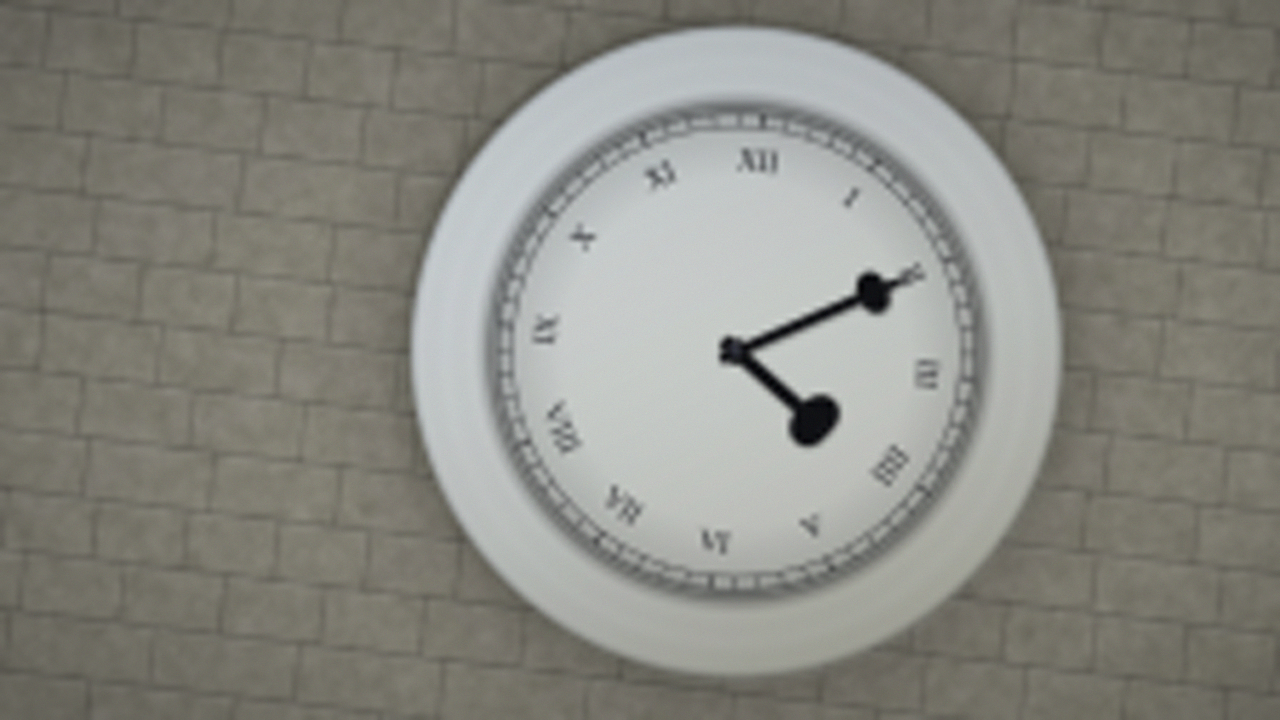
4:10
